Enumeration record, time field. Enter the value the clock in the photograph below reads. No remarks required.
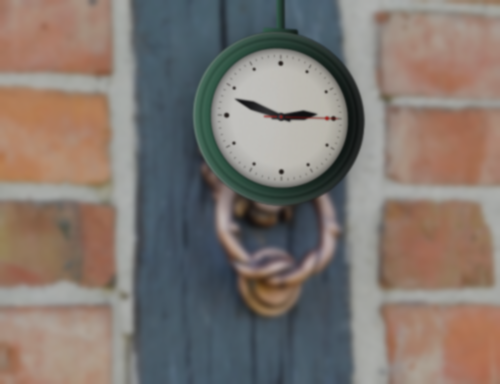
2:48:15
